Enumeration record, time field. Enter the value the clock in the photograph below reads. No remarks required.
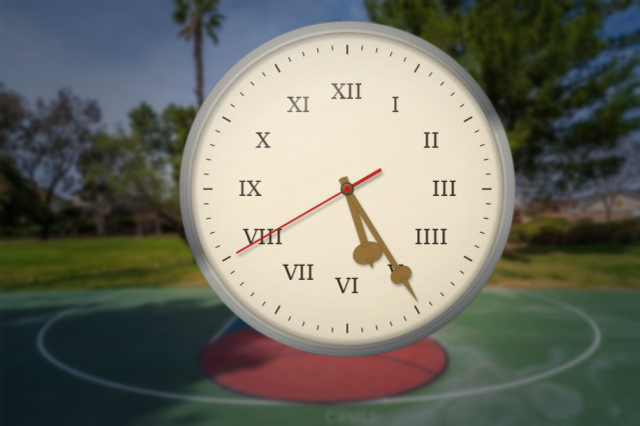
5:24:40
